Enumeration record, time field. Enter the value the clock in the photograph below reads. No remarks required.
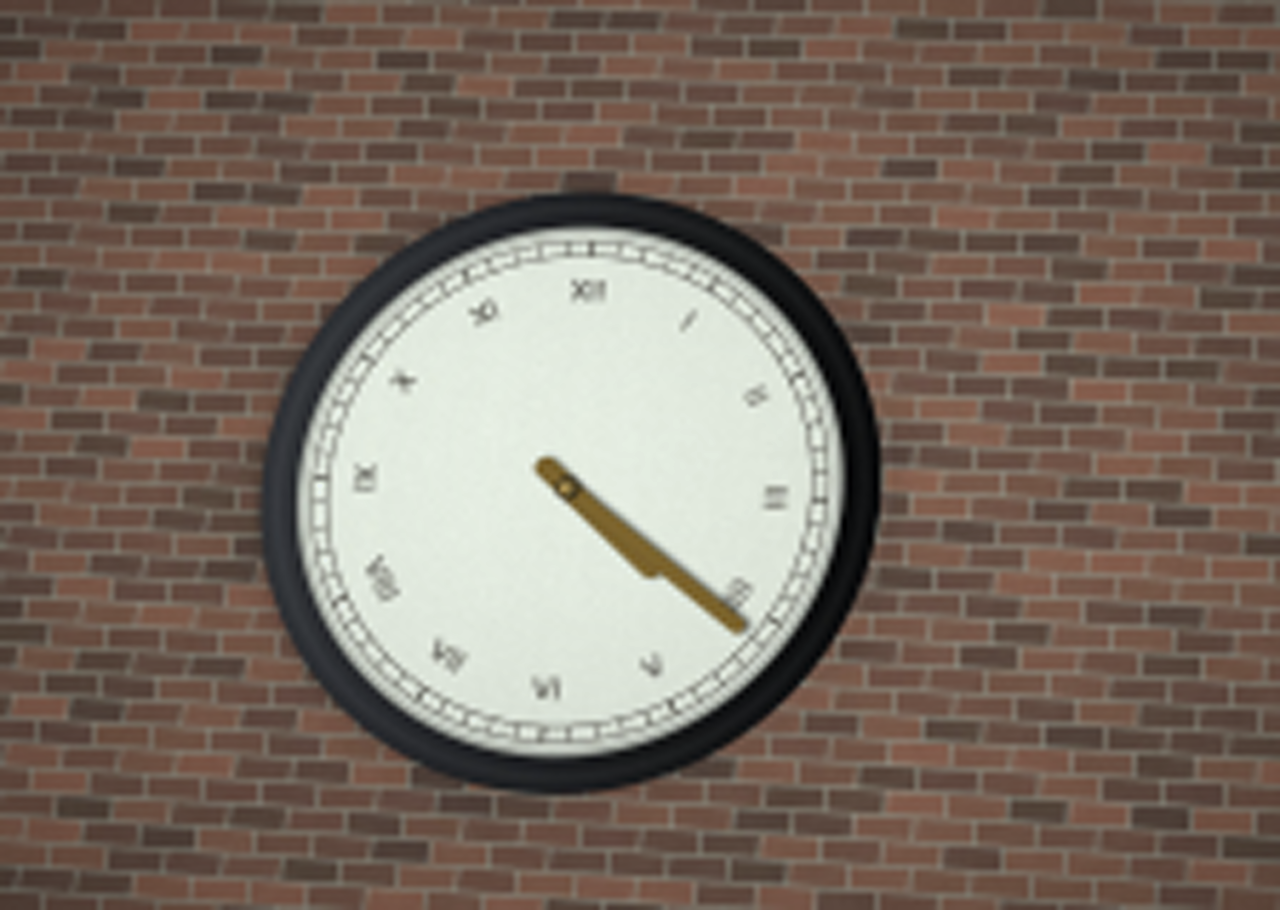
4:21
